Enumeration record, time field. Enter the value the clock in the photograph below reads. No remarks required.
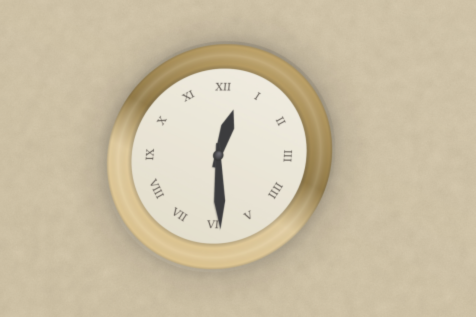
12:29
